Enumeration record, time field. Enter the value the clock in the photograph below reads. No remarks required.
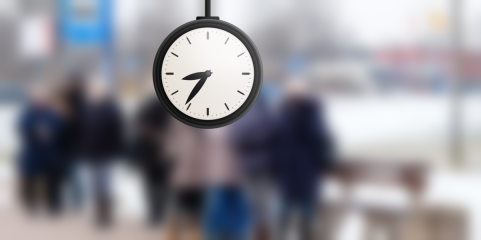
8:36
